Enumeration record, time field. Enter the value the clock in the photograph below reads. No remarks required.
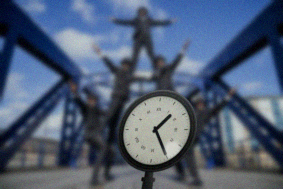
1:25
